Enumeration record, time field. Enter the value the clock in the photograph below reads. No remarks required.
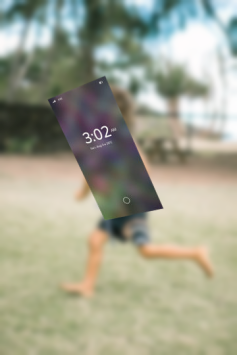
3:02
